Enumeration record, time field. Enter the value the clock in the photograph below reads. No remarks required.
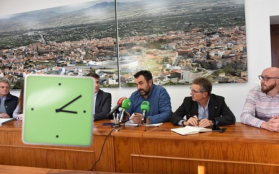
3:09
